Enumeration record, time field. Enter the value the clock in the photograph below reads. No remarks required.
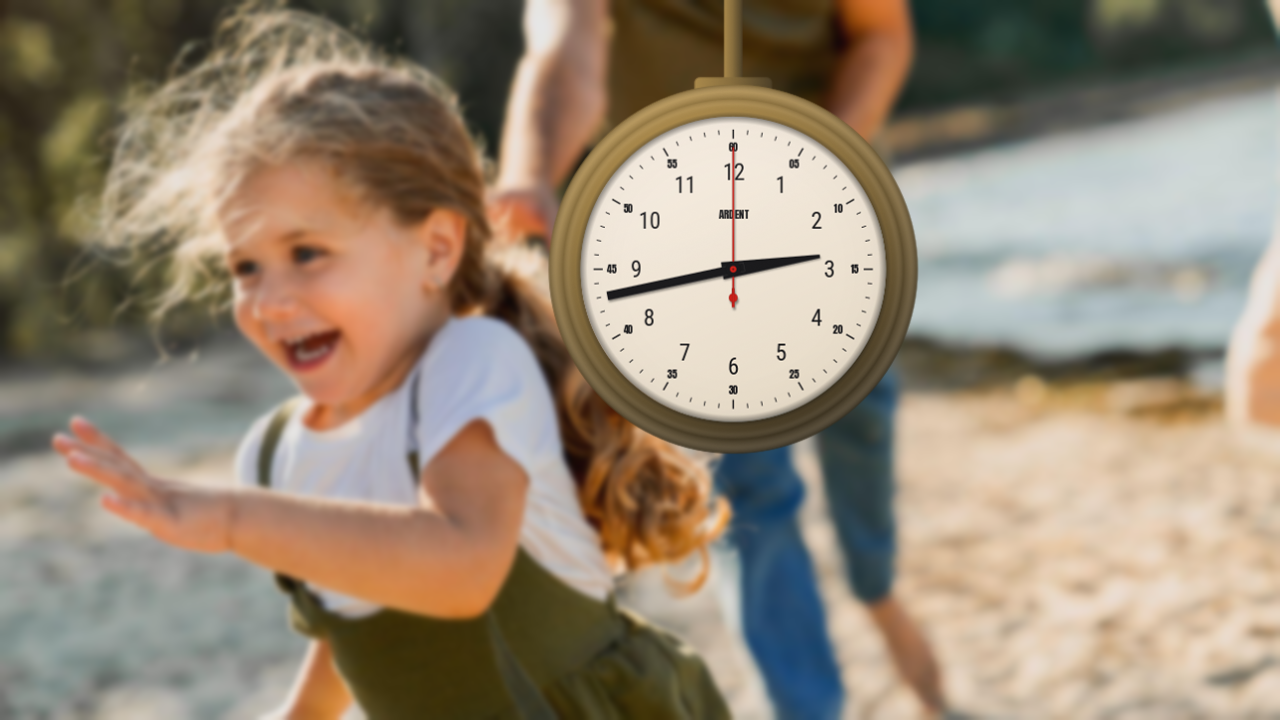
2:43:00
